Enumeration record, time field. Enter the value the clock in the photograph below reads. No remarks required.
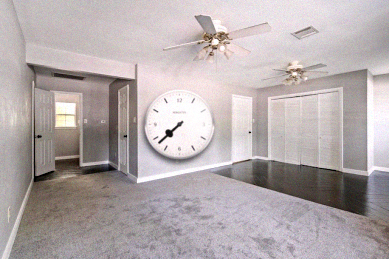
7:38
